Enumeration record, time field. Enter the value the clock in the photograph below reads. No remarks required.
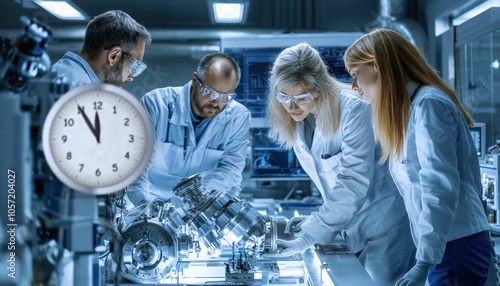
11:55
